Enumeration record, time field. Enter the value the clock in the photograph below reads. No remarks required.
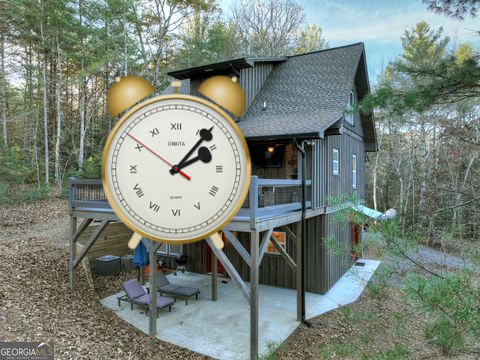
2:06:51
